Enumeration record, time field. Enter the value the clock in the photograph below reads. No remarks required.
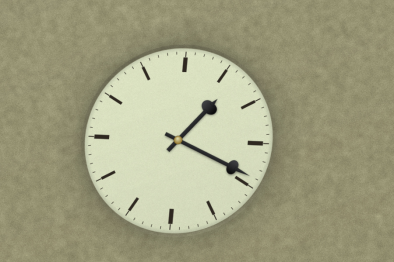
1:19
